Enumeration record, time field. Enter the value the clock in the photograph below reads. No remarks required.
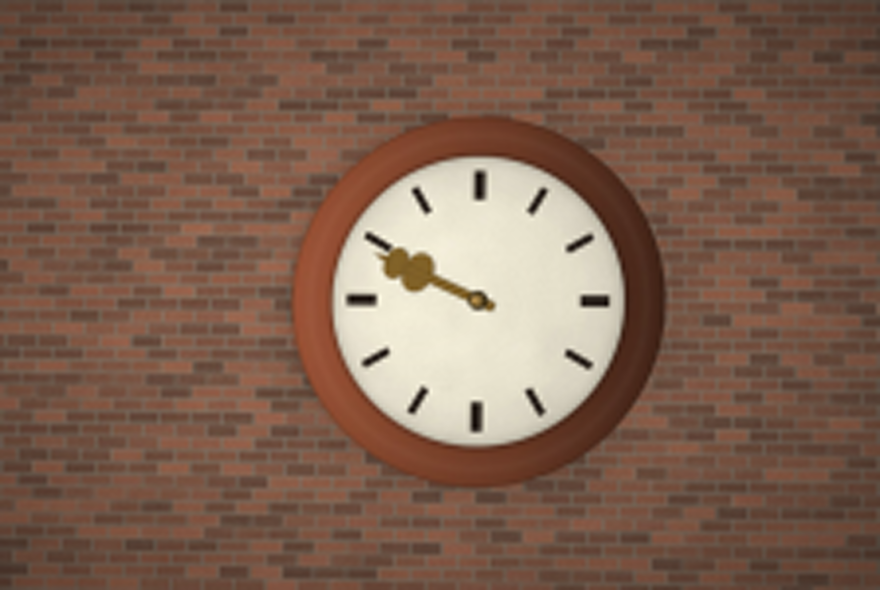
9:49
